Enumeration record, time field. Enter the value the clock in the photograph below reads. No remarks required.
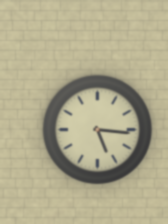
5:16
